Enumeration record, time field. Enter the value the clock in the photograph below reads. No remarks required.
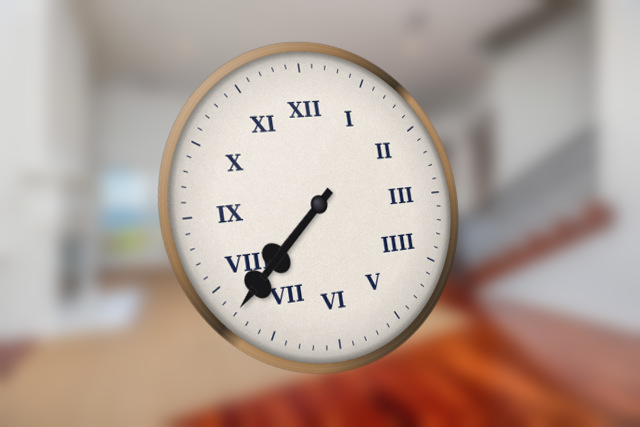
7:38
